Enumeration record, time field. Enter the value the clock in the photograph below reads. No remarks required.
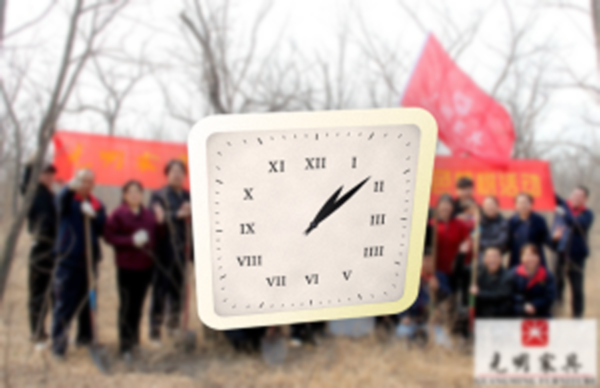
1:08
